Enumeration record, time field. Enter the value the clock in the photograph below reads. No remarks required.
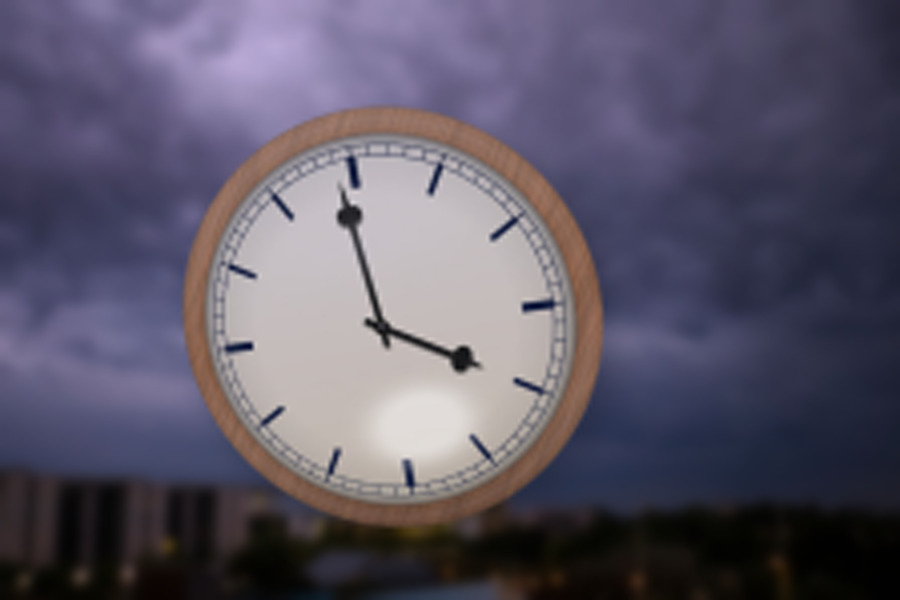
3:59
